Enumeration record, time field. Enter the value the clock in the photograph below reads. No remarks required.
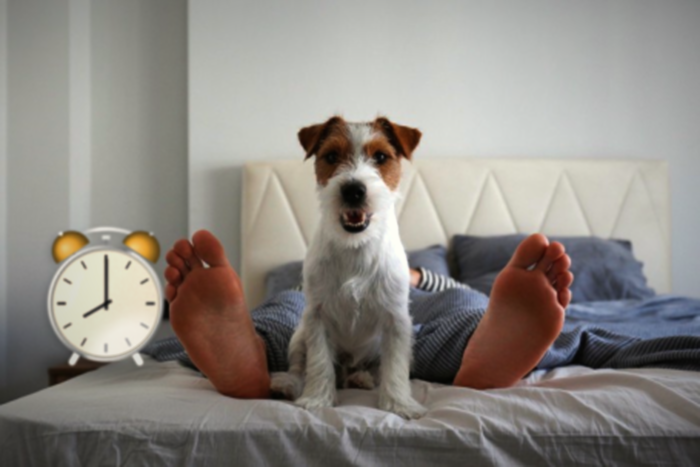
8:00
